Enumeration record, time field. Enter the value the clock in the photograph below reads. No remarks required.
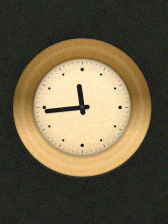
11:44
